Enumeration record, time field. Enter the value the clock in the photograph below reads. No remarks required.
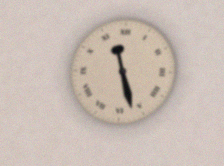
11:27
